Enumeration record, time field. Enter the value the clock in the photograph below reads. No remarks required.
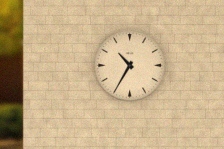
10:35
